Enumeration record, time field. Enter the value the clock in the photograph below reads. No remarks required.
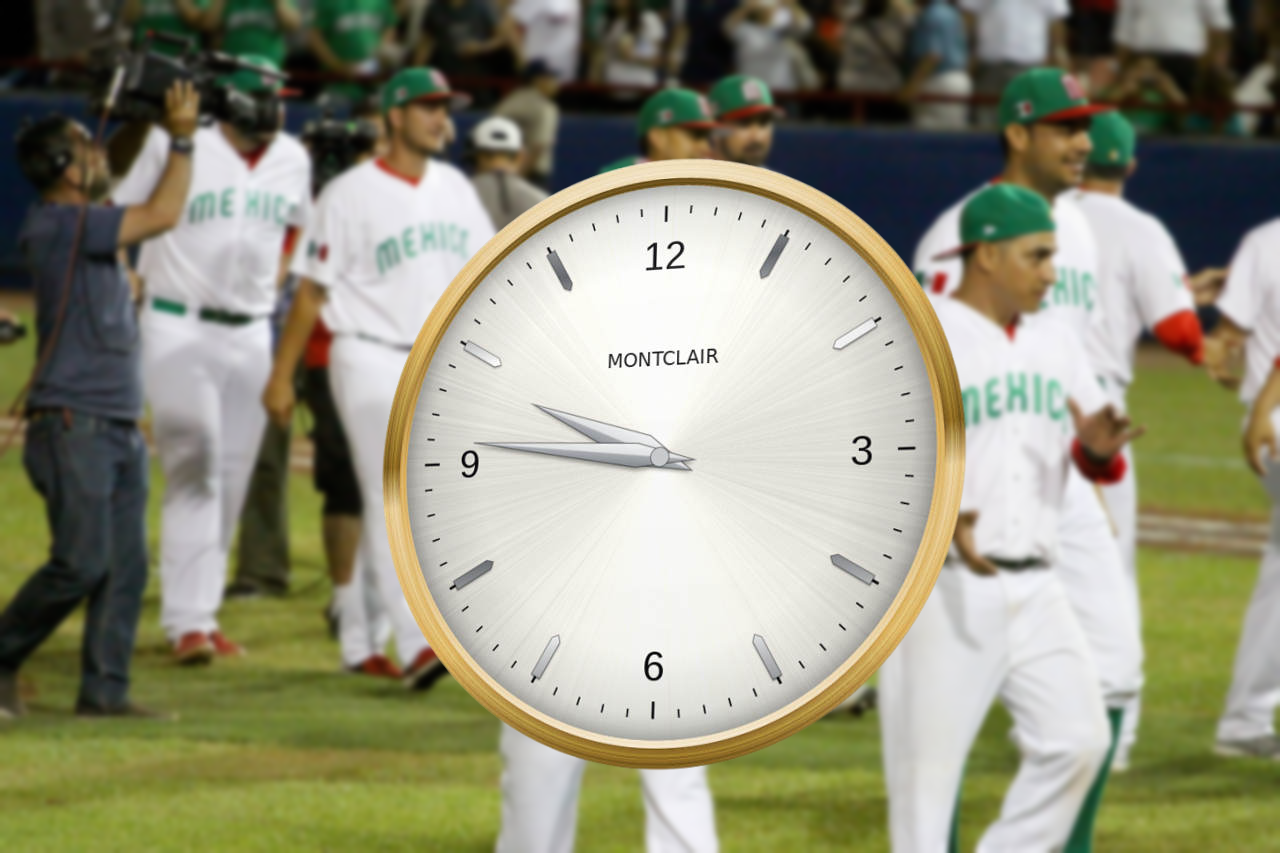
9:46
